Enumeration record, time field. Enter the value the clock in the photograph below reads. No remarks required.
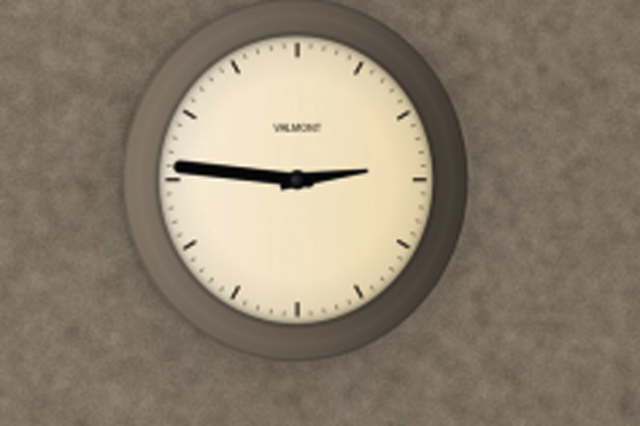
2:46
